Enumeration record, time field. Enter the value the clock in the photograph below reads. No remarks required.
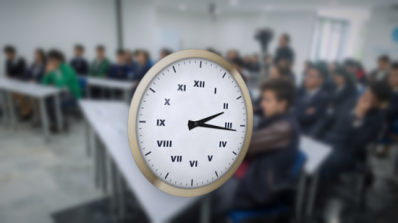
2:16
